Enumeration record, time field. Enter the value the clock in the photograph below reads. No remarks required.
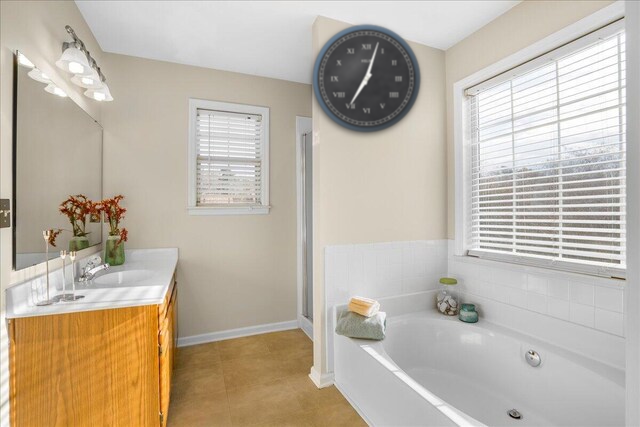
7:03
